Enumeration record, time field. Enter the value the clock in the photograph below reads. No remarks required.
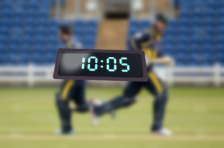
10:05
